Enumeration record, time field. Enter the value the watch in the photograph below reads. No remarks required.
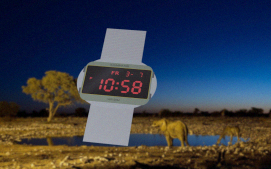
10:58
